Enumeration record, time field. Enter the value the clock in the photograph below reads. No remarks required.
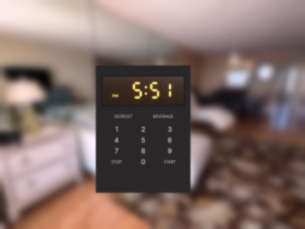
5:51
